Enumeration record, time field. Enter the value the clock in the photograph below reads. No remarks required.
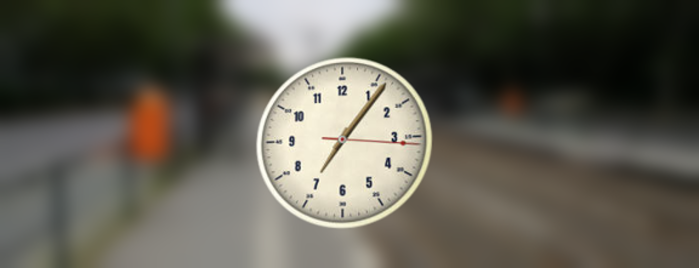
7:06:16
